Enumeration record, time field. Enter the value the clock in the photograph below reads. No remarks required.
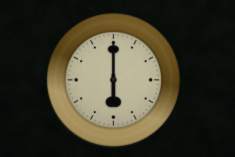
6:00
